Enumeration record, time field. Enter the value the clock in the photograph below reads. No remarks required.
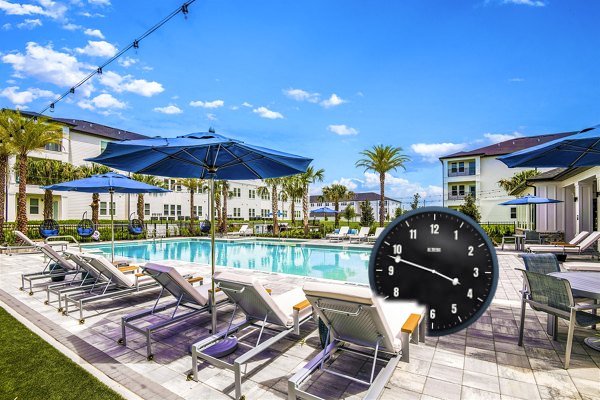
3:48
